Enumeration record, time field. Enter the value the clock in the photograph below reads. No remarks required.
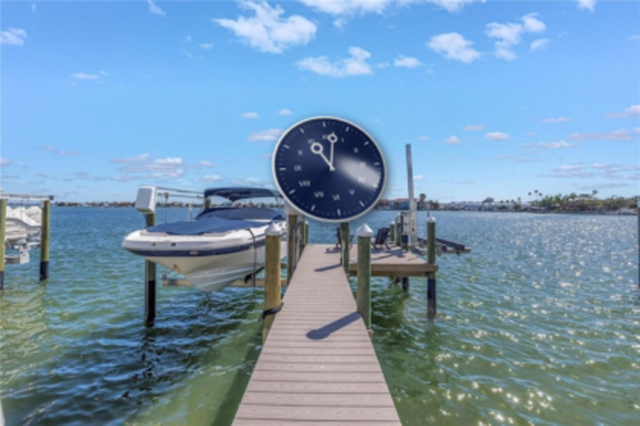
11:02
